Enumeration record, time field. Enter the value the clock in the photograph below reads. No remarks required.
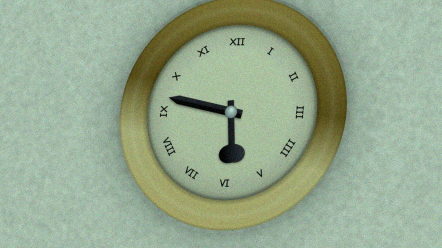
5:47
